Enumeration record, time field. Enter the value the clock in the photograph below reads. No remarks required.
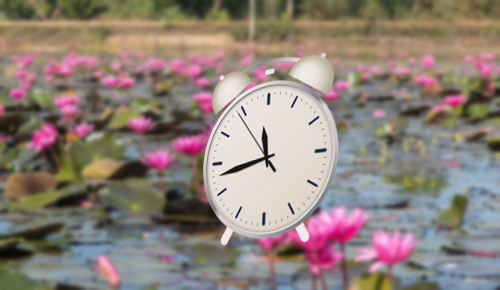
11:42:54
